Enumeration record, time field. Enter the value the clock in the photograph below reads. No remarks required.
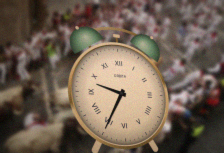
9:35
